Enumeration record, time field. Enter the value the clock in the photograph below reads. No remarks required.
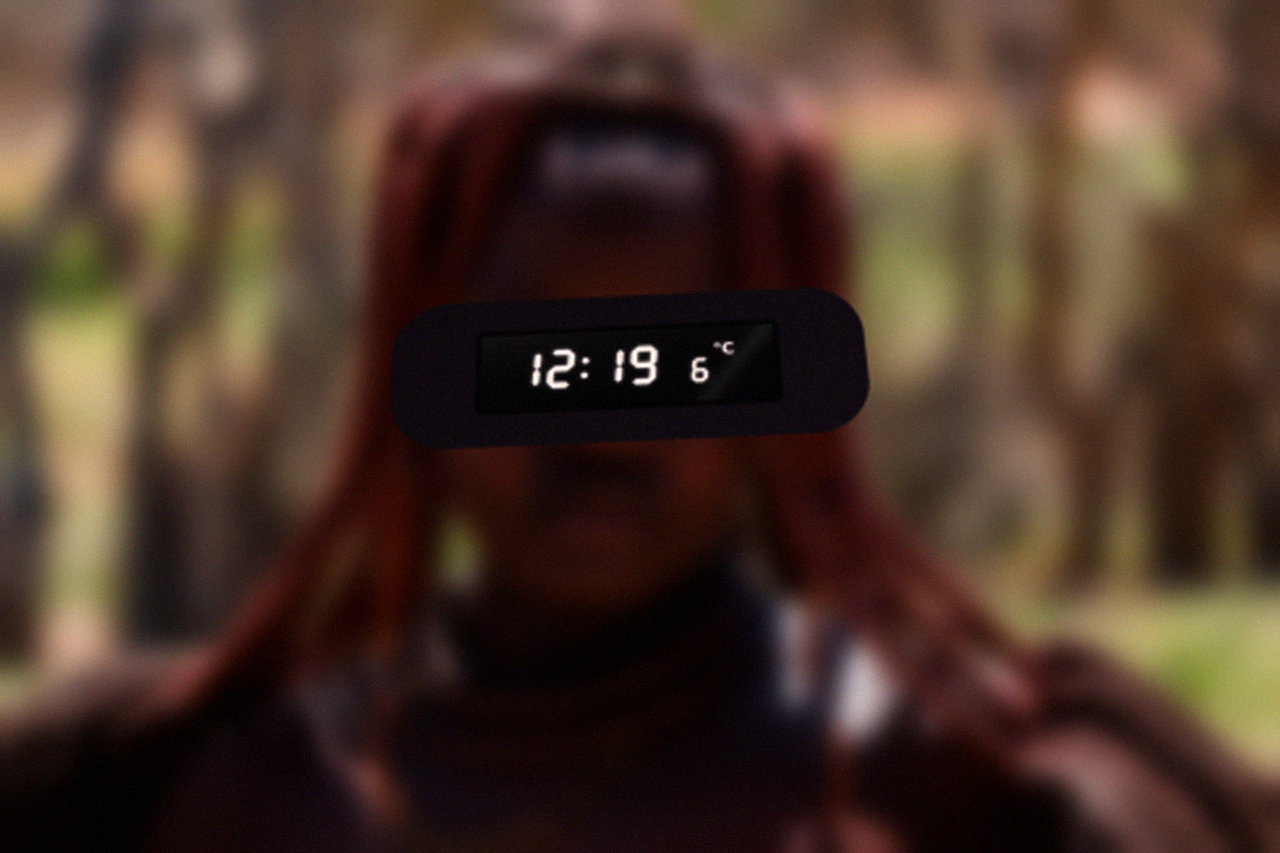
12:19
